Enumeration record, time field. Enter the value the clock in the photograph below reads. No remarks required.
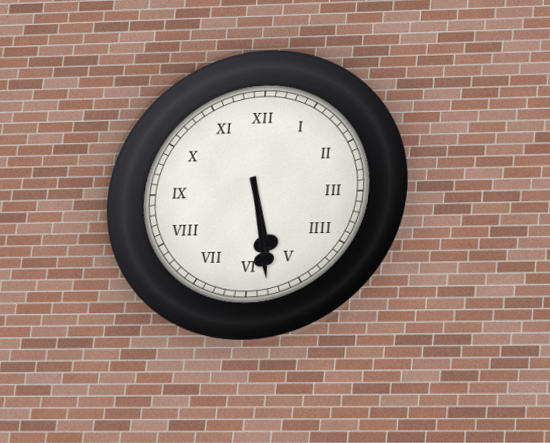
5:28
